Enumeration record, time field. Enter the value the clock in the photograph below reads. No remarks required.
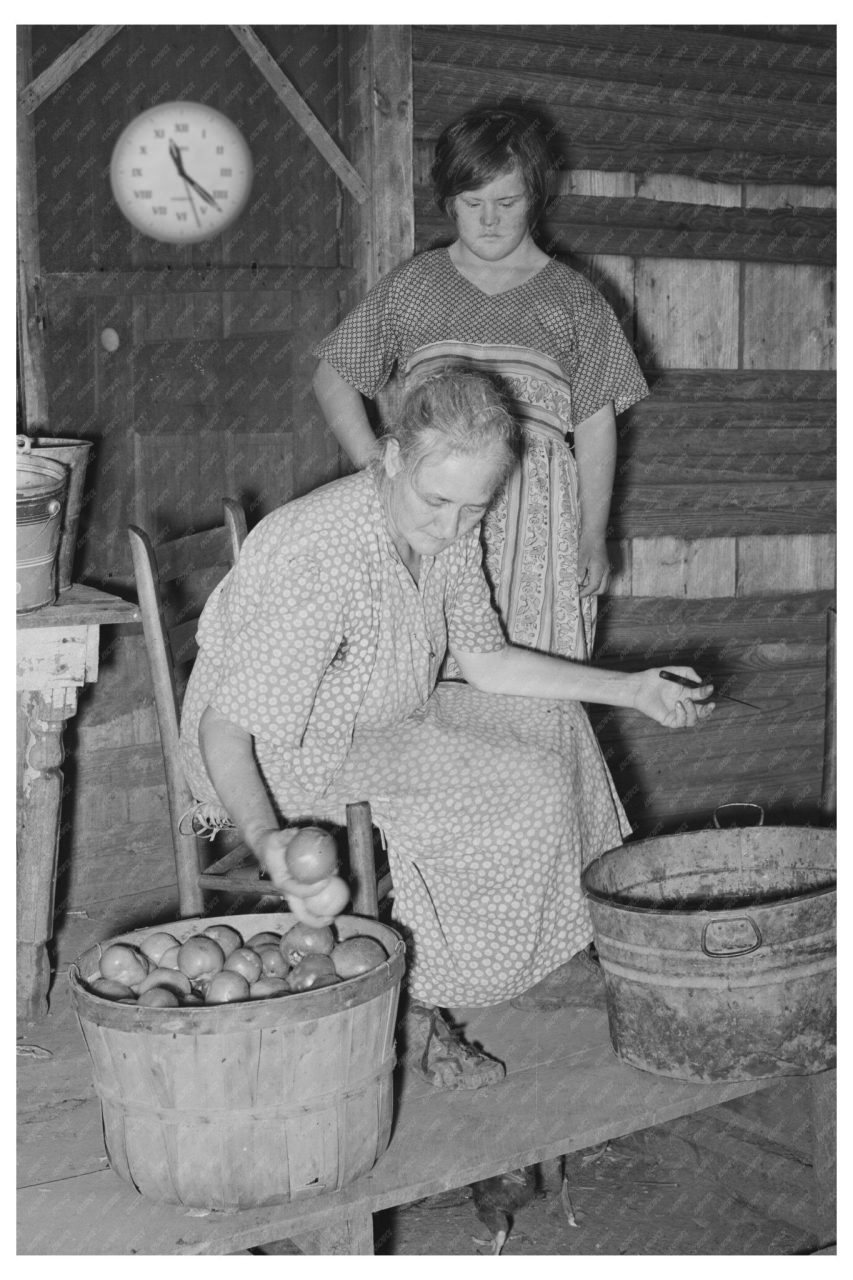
11:22:27
